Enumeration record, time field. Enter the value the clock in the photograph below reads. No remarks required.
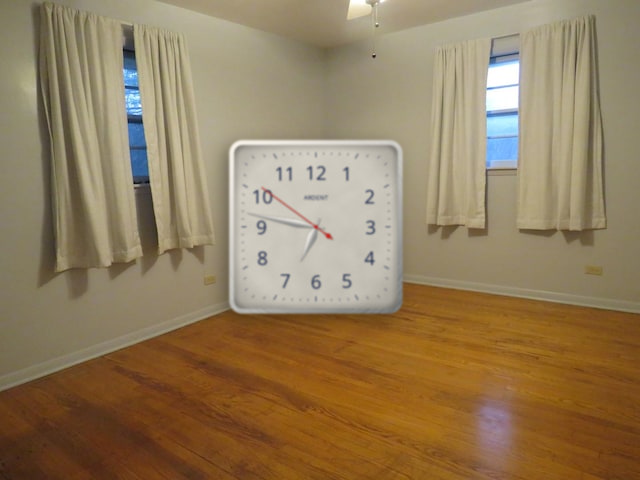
6:46:51
